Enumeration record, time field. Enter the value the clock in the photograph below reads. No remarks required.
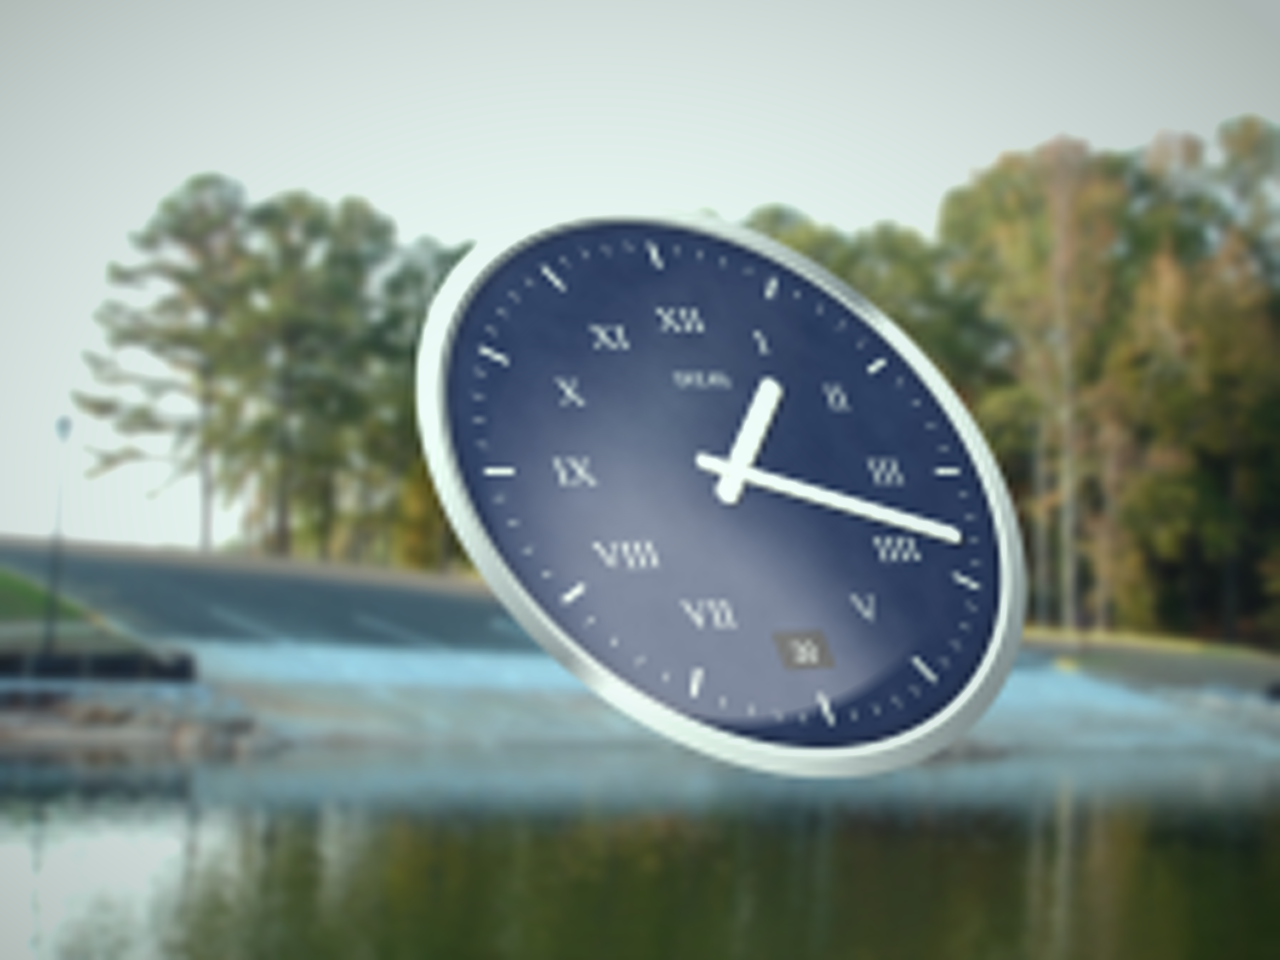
1:18
